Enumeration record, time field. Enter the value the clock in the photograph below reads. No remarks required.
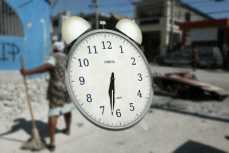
6:32
